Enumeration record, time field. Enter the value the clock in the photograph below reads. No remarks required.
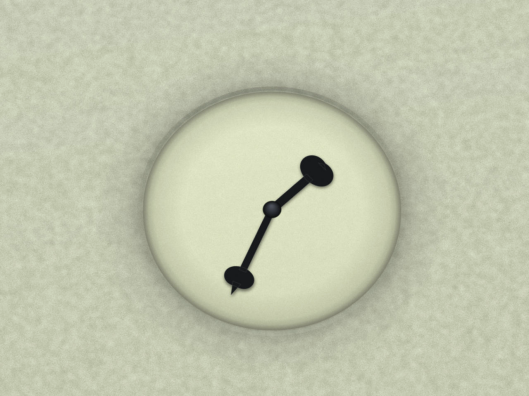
1:34
